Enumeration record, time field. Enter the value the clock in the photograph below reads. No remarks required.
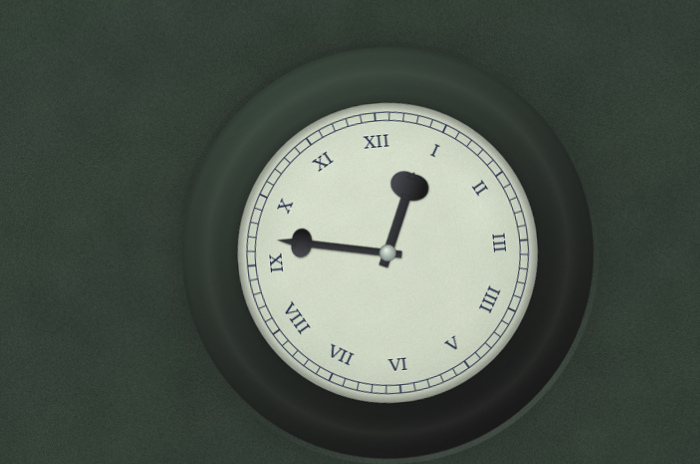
12:47
